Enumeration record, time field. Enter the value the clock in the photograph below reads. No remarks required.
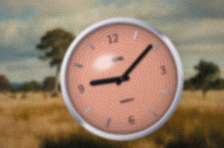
9:09
